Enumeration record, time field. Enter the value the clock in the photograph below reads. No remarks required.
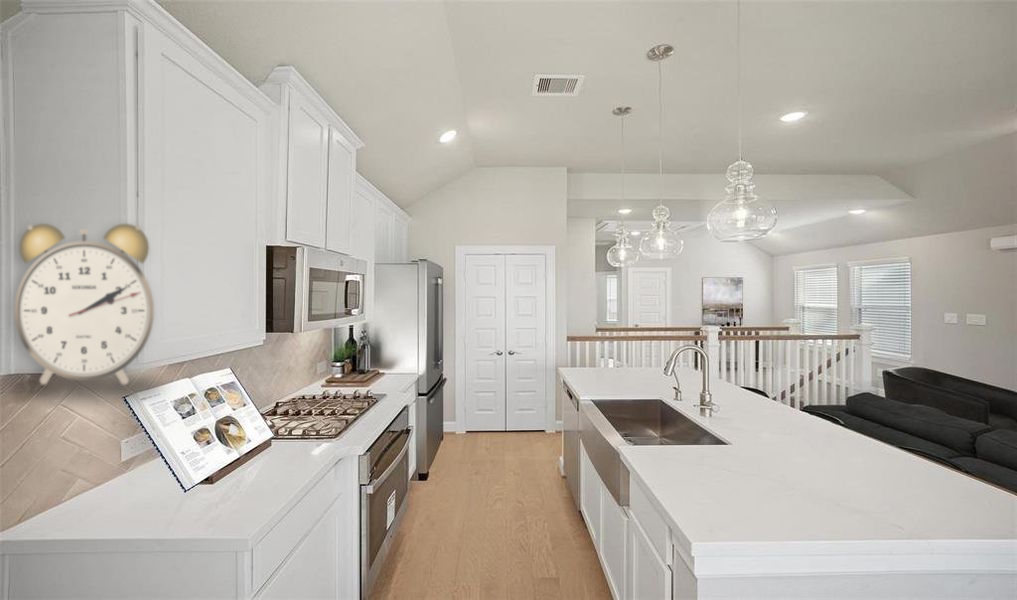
2:10:12
